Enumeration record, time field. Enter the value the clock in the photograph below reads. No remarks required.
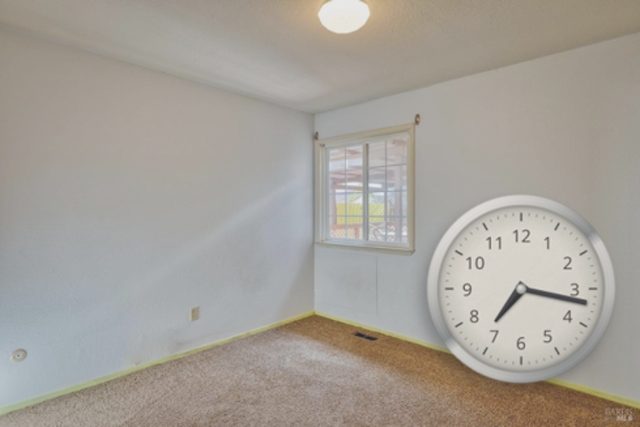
7:17
